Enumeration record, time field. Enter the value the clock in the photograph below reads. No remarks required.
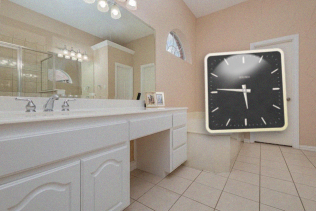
5:46
